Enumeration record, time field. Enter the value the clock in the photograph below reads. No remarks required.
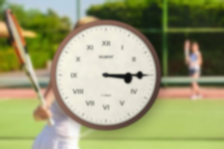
3:15
